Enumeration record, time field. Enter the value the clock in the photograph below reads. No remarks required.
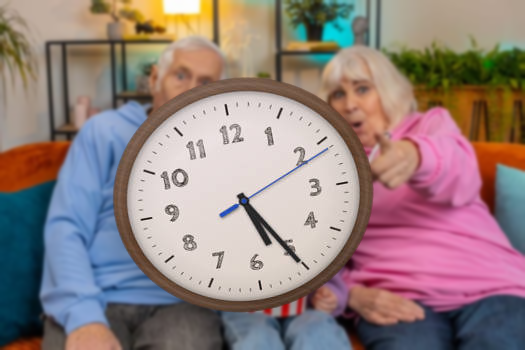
5:25:11
